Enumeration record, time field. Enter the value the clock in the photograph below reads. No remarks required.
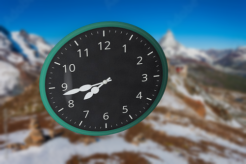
7:43
